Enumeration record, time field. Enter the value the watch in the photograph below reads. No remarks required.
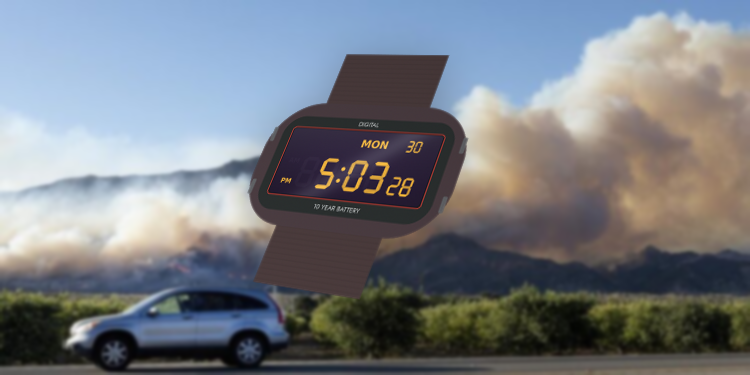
5:03:28
